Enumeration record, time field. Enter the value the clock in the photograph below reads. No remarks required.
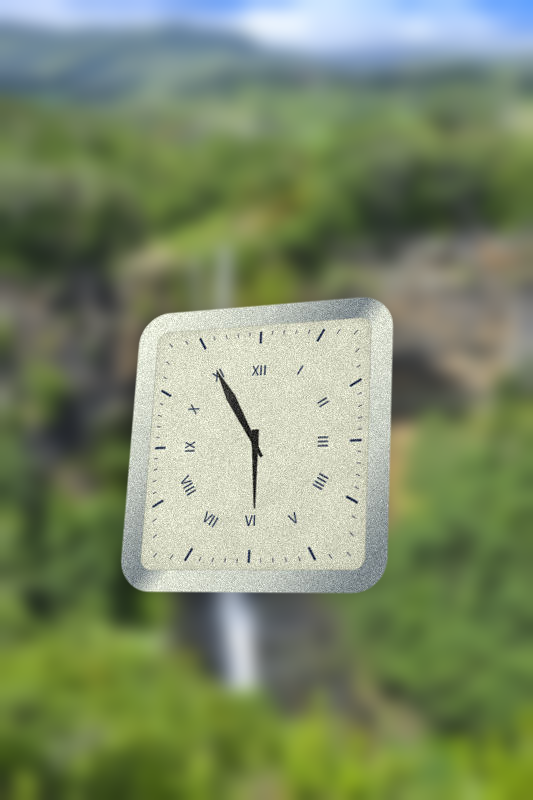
5:55
